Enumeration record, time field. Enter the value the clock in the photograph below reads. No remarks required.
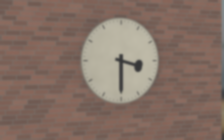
3:30
